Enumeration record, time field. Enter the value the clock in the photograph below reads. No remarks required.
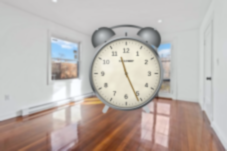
11:26
